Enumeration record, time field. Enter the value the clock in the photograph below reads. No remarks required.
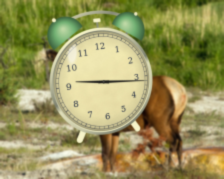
9:16
